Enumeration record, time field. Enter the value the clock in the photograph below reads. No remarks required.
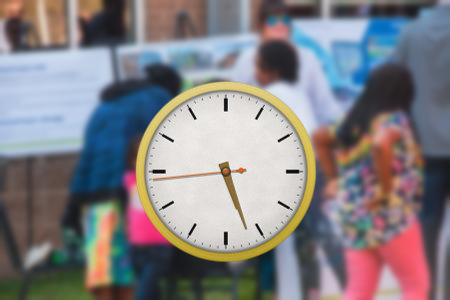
5:26:44
